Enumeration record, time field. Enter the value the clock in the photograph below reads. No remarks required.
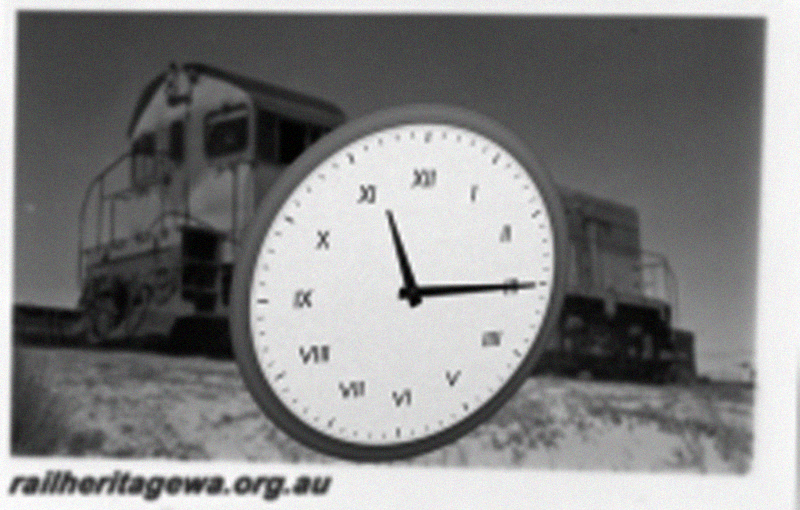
11:15
